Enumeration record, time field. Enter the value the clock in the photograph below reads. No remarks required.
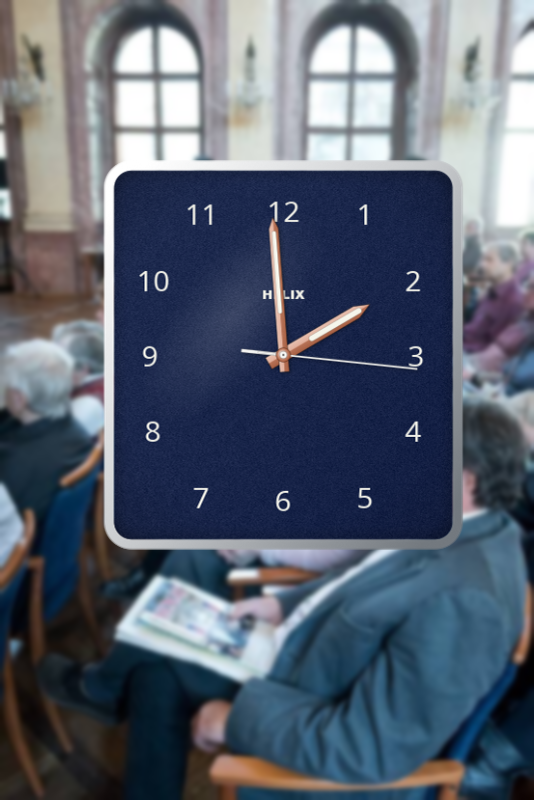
1:59:16
